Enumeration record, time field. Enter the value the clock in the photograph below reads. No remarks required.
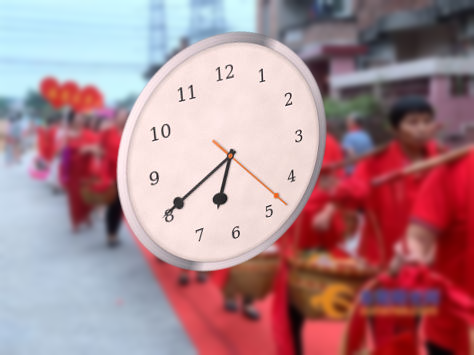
6:40:23
